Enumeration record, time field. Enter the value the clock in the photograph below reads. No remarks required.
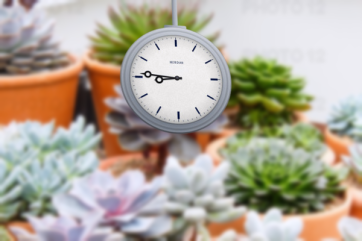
8:46
